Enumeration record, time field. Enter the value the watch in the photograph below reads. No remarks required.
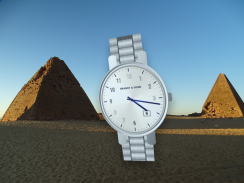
4:17
